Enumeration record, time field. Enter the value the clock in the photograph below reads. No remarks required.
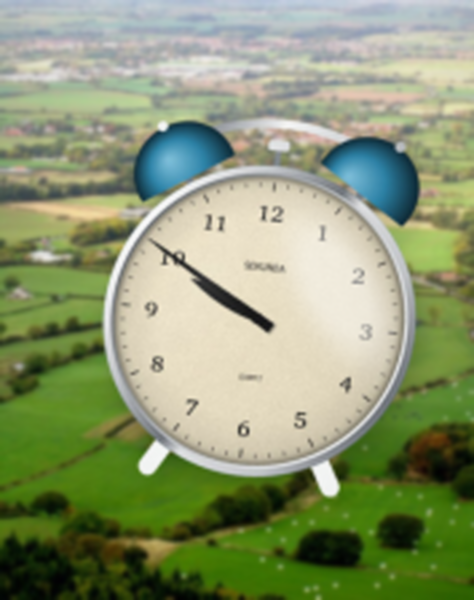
9:50
